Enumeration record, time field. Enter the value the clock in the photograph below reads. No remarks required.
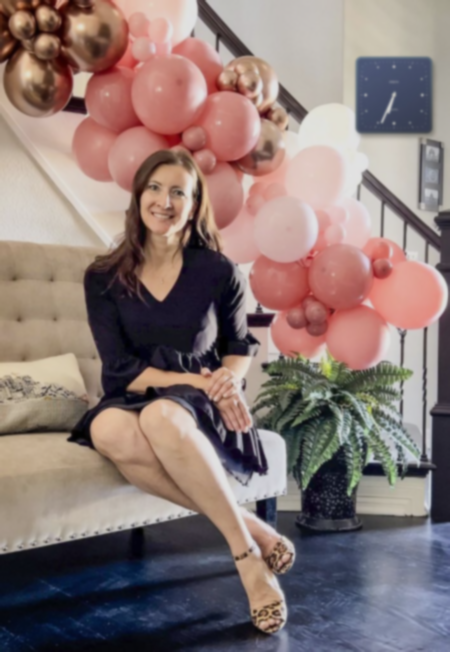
6:34
